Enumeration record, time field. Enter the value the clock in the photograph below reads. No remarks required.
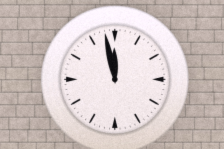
11:58
